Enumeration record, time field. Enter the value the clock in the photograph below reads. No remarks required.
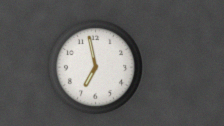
6:58
